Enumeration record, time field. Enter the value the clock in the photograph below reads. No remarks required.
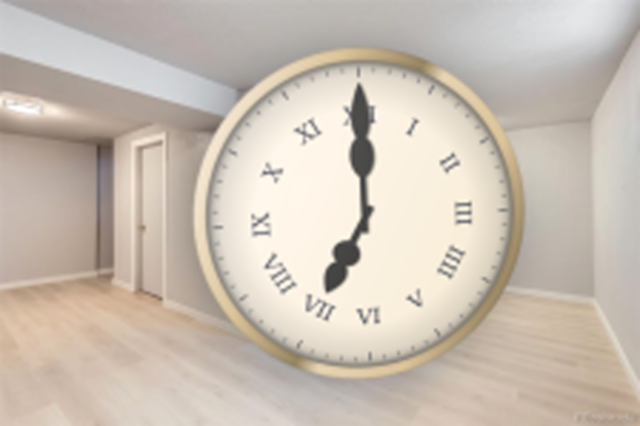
7:00
